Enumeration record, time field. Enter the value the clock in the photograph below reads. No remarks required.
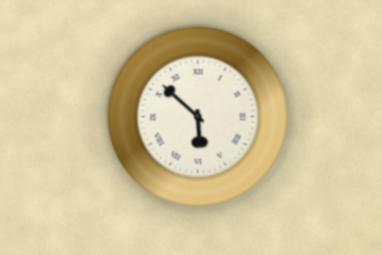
5:52
